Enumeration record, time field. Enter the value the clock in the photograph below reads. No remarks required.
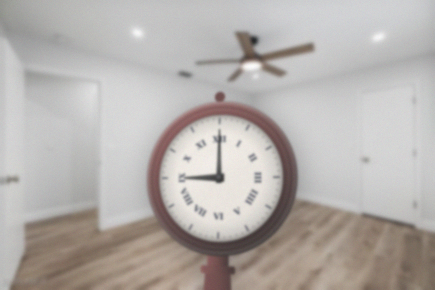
9:00
